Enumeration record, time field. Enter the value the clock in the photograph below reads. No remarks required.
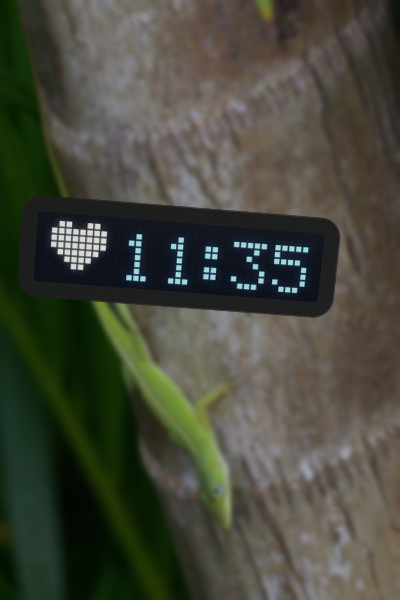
11:35
